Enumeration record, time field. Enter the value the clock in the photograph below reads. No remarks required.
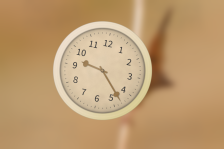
9:23
